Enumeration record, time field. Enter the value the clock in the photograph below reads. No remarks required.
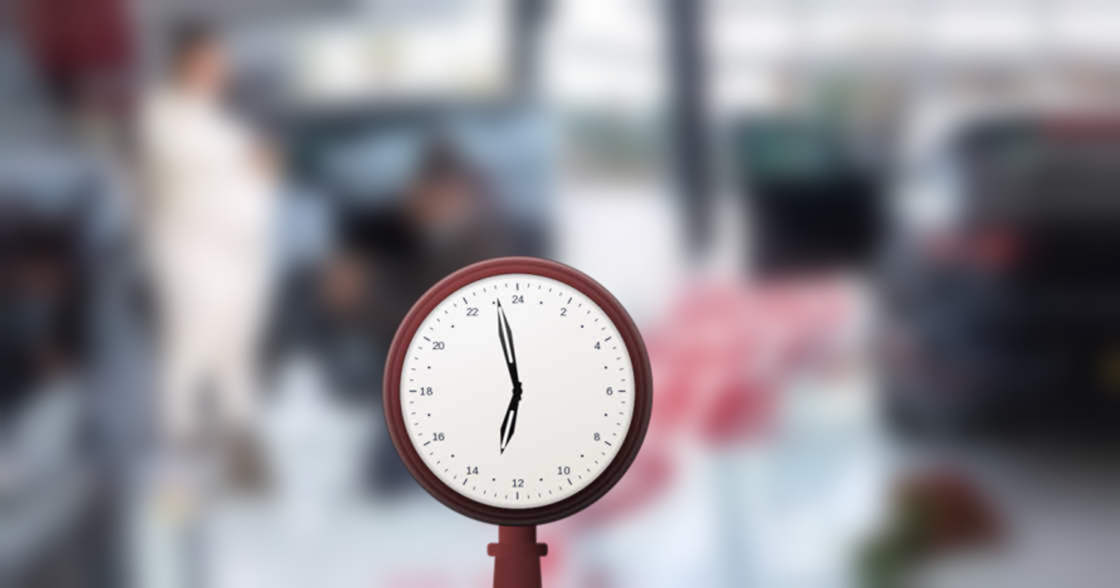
12:58
